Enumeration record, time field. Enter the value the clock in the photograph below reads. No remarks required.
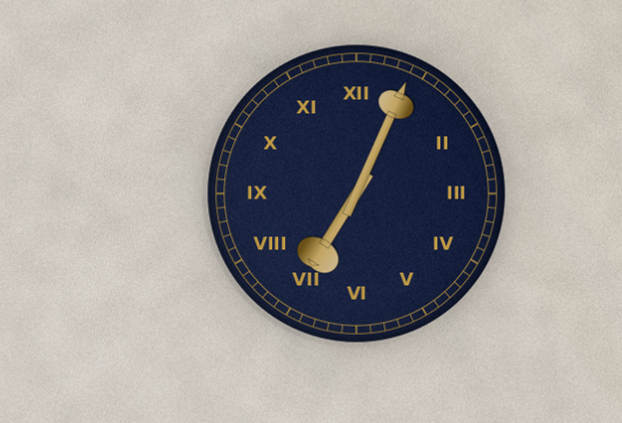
7:04
